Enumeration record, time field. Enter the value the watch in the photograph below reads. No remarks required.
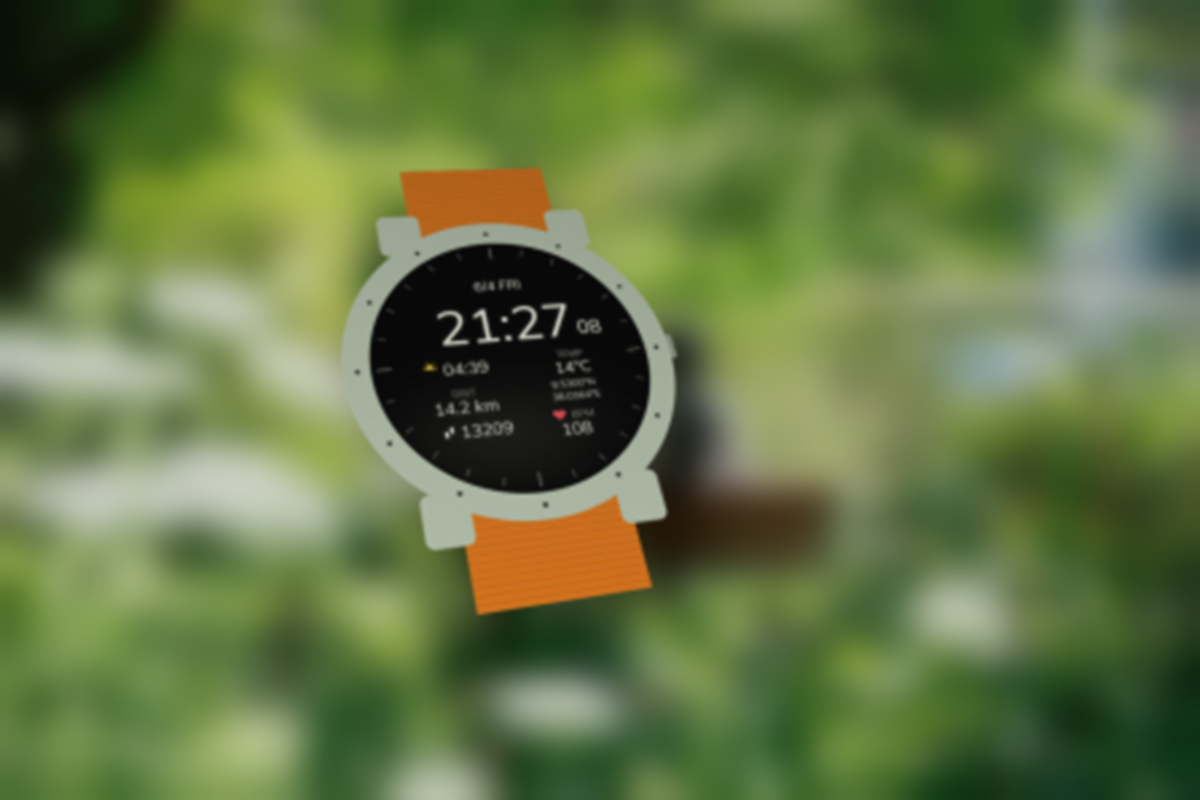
21:27
